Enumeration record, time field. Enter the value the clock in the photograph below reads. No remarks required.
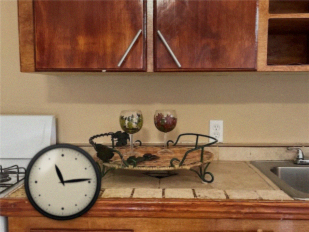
11:14
